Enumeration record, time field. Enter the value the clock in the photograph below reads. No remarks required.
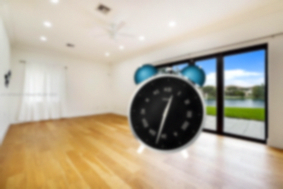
12:32
